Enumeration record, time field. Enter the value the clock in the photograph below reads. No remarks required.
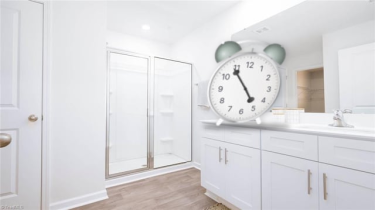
4:54
